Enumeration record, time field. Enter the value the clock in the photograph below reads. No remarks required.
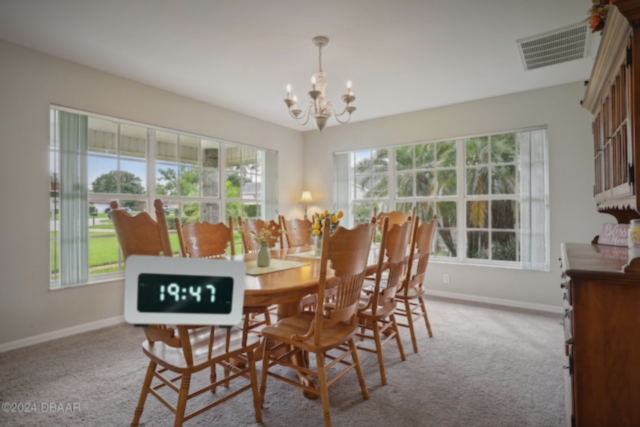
19:47
